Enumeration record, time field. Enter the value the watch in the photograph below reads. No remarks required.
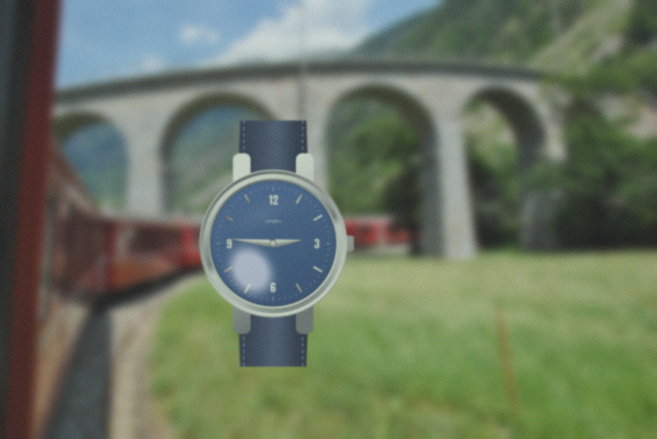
2:46
